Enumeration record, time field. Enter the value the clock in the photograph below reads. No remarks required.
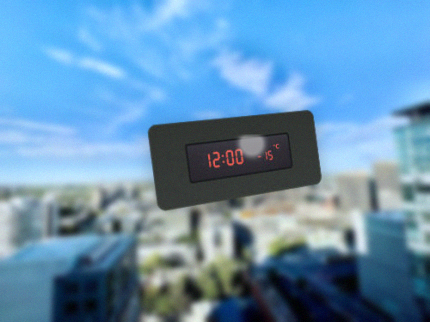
12:00
